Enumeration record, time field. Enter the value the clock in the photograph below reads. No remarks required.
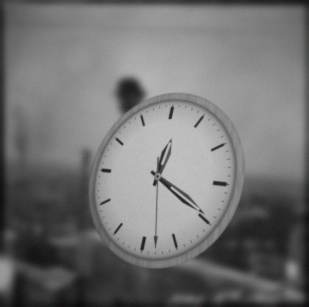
12:19:28
